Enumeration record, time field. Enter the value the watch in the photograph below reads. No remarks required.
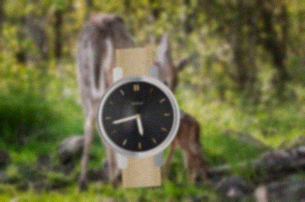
5:43
